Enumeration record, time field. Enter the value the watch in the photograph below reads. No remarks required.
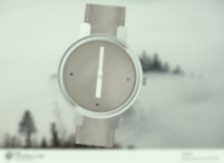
6:00
